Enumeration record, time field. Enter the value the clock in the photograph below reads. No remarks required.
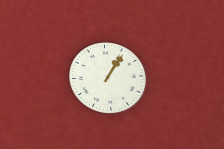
1:06
